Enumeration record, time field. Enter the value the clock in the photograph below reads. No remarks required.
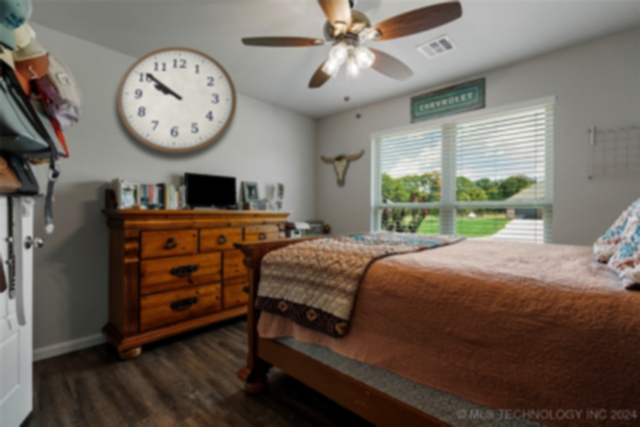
9:51
